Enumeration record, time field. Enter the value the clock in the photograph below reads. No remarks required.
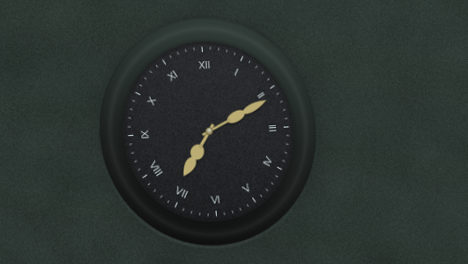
7:11
